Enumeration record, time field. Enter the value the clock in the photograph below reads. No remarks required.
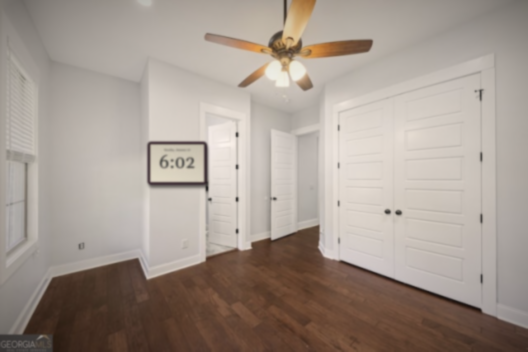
6:02
